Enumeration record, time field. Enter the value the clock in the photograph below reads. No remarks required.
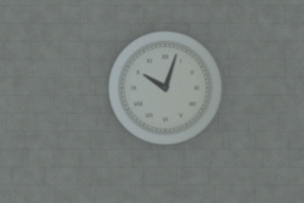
10:03
